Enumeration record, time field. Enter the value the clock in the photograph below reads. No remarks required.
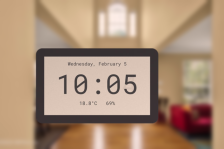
10:05
